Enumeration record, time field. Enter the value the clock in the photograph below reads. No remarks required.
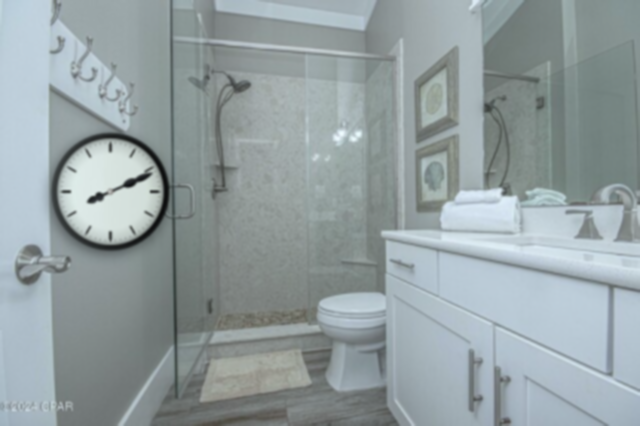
8:11
